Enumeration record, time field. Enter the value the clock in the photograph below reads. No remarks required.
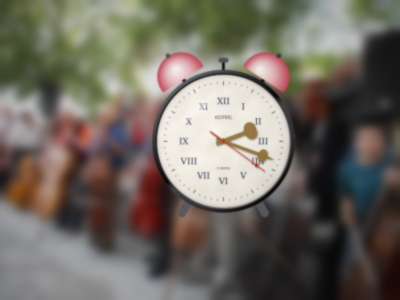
2:18:21
